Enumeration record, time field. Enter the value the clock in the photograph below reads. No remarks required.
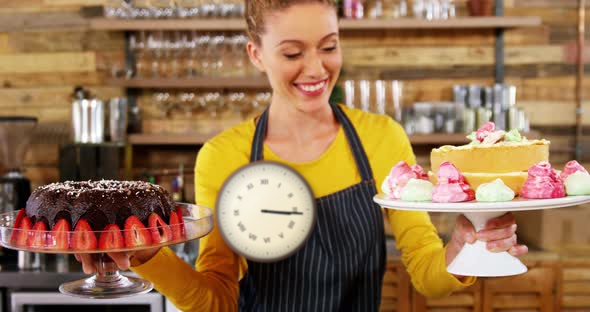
3:16
